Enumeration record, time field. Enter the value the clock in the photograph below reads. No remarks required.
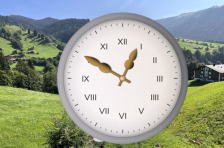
12:50
